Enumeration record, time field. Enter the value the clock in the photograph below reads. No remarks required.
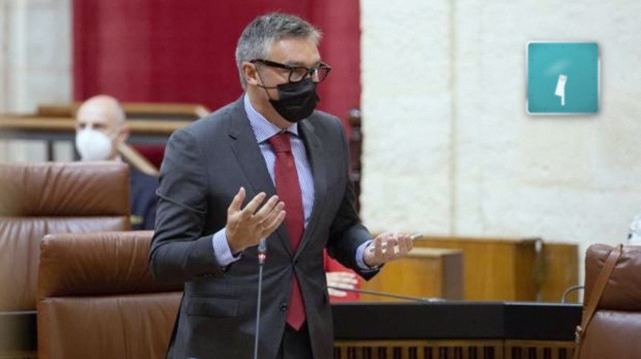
6:30
